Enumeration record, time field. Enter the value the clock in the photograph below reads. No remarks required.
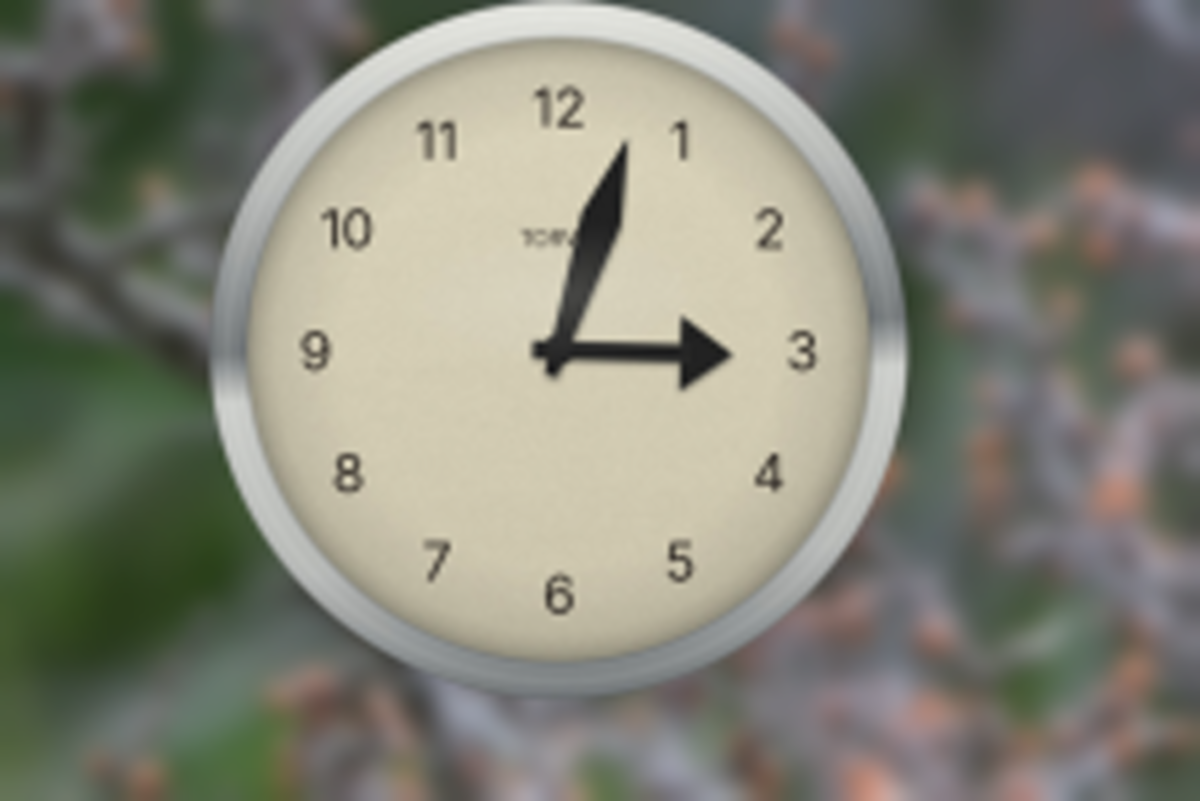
3:03
